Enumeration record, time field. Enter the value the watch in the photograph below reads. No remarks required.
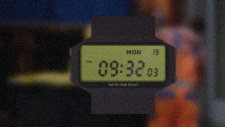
9:32:03
